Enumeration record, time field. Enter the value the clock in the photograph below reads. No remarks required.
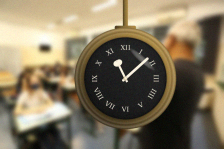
11:08
